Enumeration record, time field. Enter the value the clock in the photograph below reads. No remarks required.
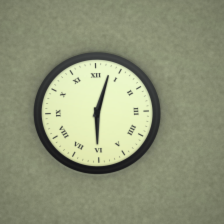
6:03
